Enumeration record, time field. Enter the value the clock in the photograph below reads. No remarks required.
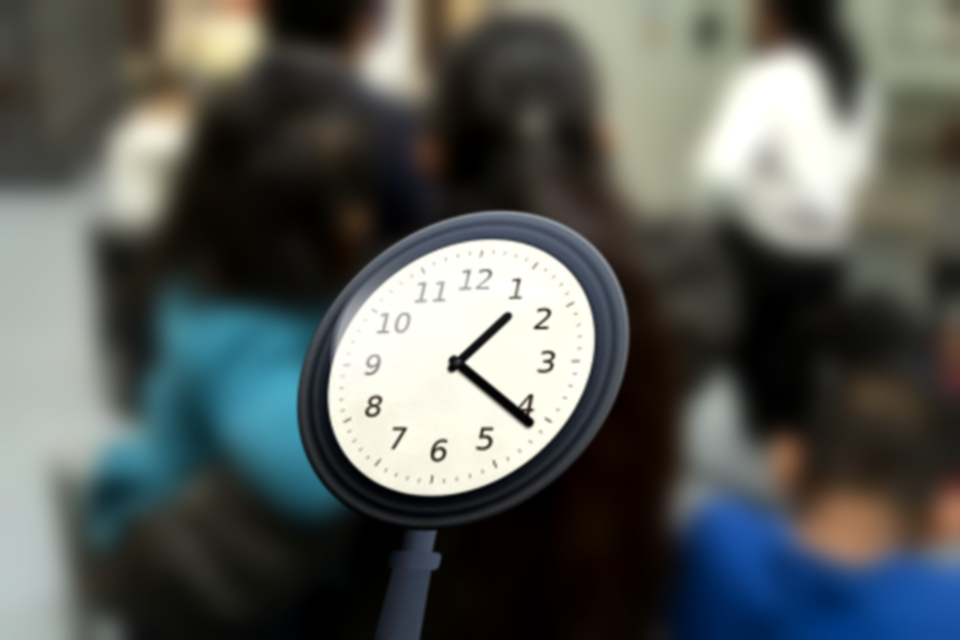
1:21
